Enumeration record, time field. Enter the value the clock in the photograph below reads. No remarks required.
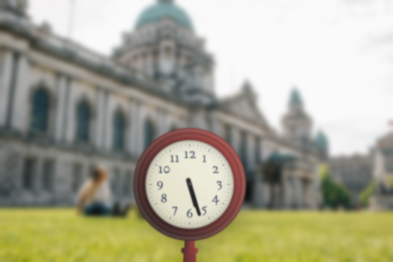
5:27
